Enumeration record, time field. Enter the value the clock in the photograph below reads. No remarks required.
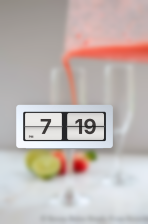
7:19
